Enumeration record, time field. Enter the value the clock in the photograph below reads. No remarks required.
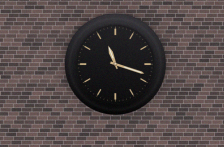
11:18
